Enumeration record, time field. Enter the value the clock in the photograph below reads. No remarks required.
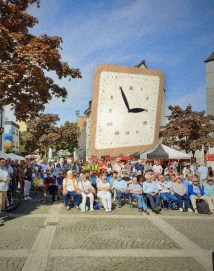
2:55
